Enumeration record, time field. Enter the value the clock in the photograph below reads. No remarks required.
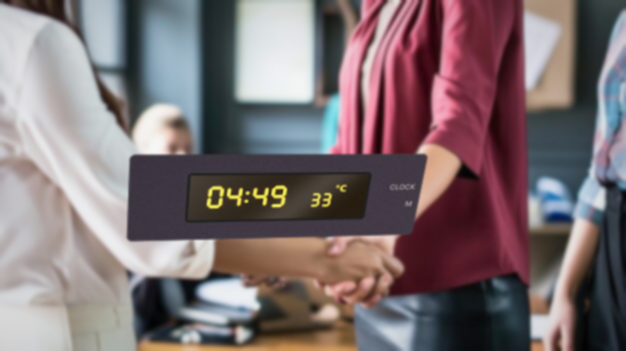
4:49
